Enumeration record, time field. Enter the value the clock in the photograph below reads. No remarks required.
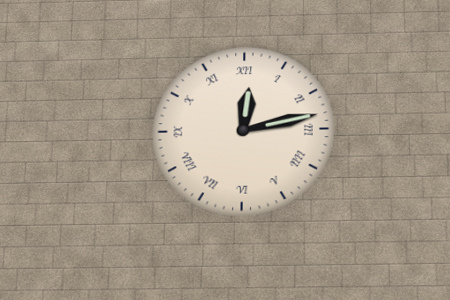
12:13
